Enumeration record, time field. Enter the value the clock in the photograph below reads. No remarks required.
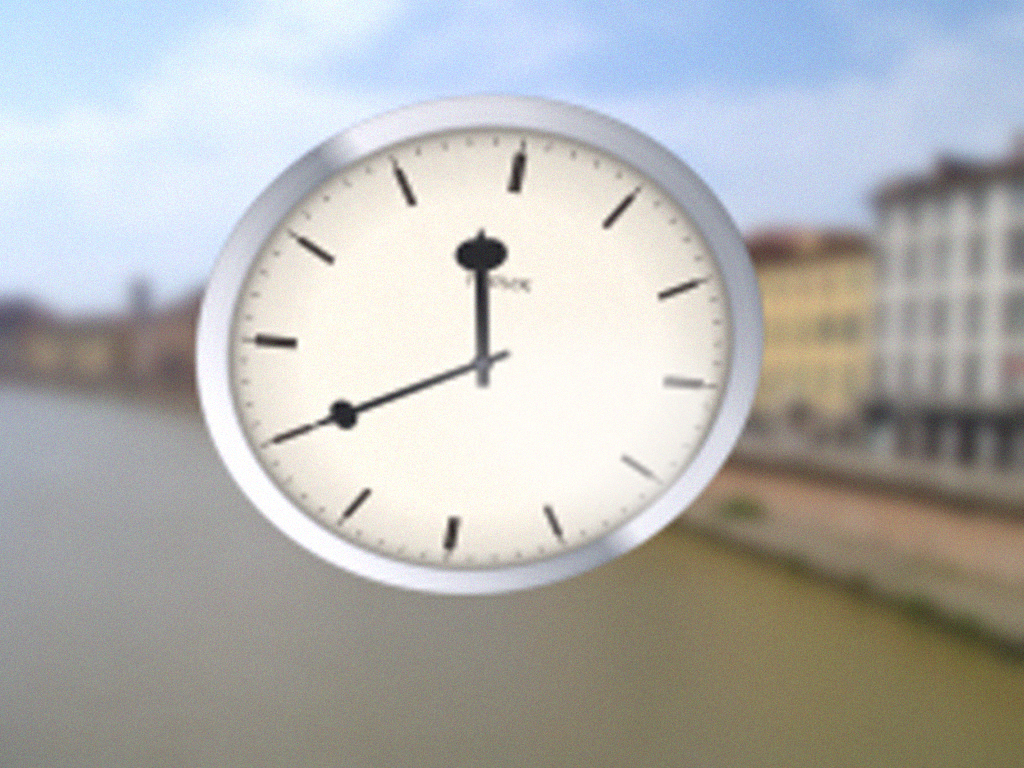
11:40
